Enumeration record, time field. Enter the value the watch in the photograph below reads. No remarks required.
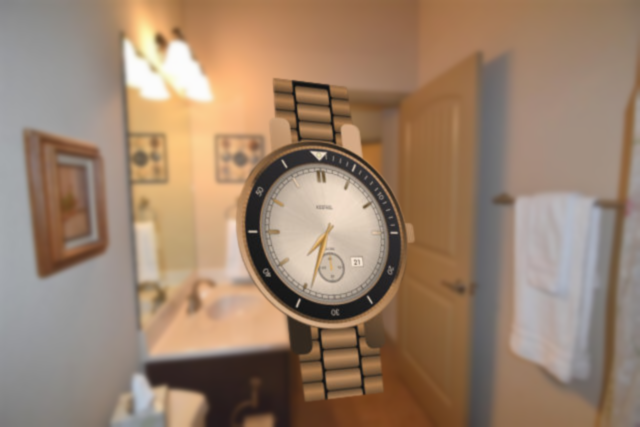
7:34
